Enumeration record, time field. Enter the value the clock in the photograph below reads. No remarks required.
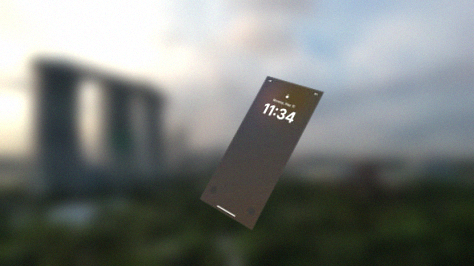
11:34
